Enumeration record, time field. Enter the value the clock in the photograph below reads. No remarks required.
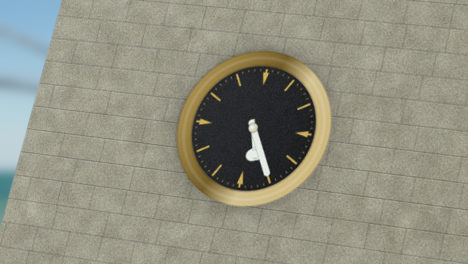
5:25
